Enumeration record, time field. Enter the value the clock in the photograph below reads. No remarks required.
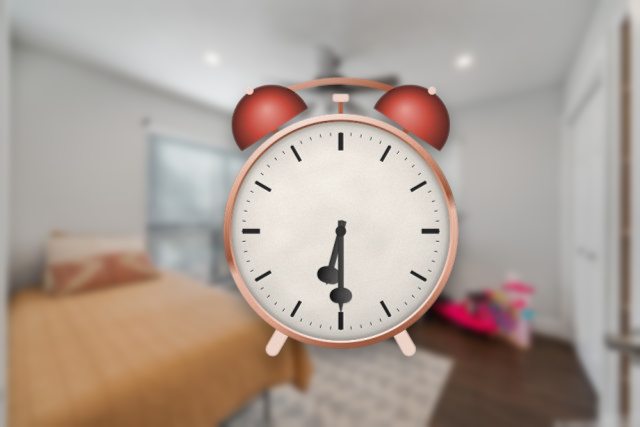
6:30
